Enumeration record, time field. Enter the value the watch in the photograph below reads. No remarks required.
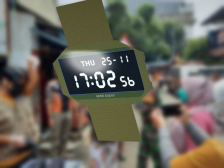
17:02:56
